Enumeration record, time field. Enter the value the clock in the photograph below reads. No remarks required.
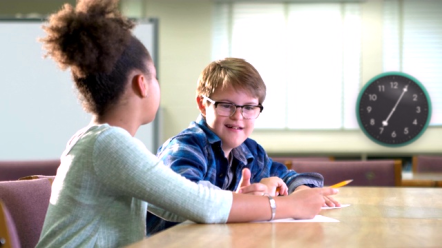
7:05
